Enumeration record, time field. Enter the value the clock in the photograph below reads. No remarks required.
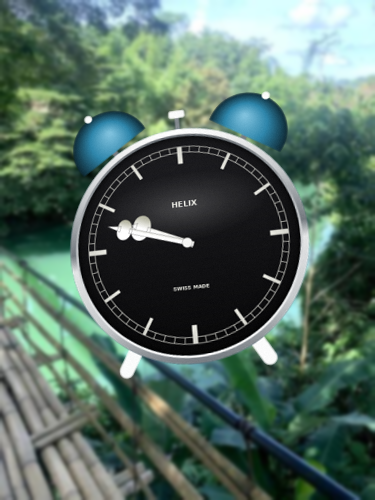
9:48
